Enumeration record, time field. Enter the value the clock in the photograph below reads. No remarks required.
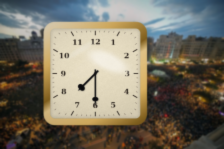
7:30
